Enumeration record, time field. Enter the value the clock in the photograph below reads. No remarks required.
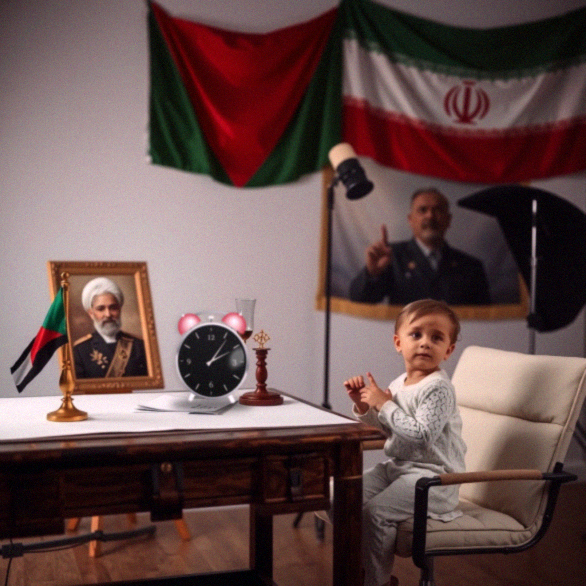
2:06
